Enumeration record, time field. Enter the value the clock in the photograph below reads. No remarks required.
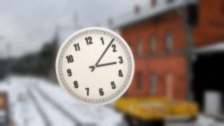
3:08
